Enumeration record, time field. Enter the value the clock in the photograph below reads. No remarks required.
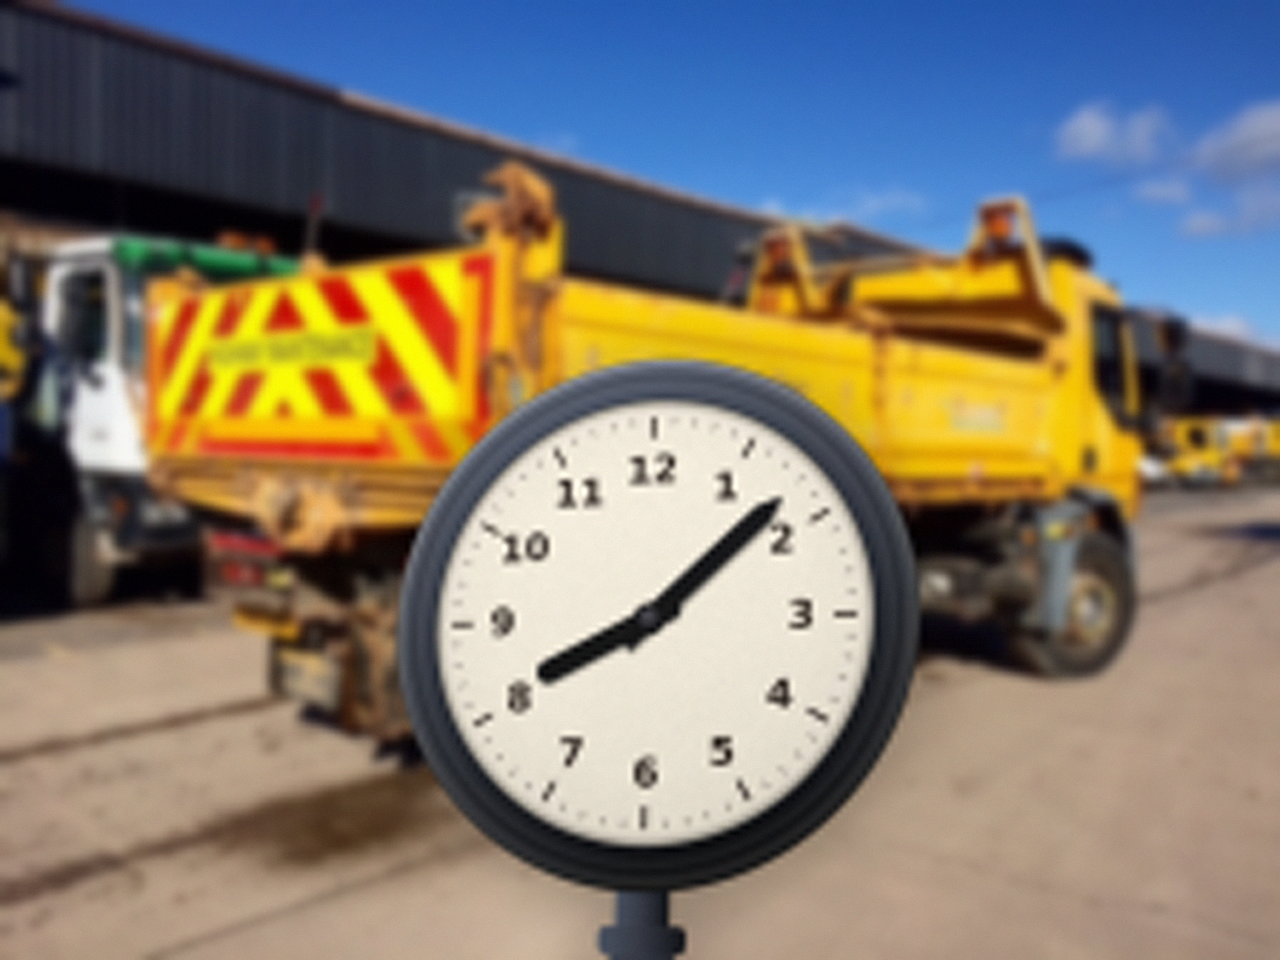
8:08
